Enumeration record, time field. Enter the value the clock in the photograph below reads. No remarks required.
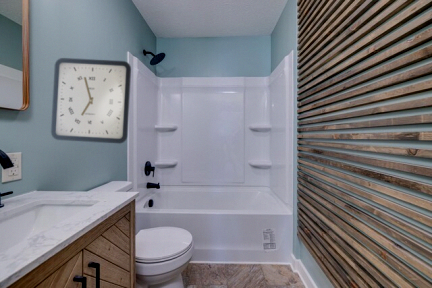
6:57
